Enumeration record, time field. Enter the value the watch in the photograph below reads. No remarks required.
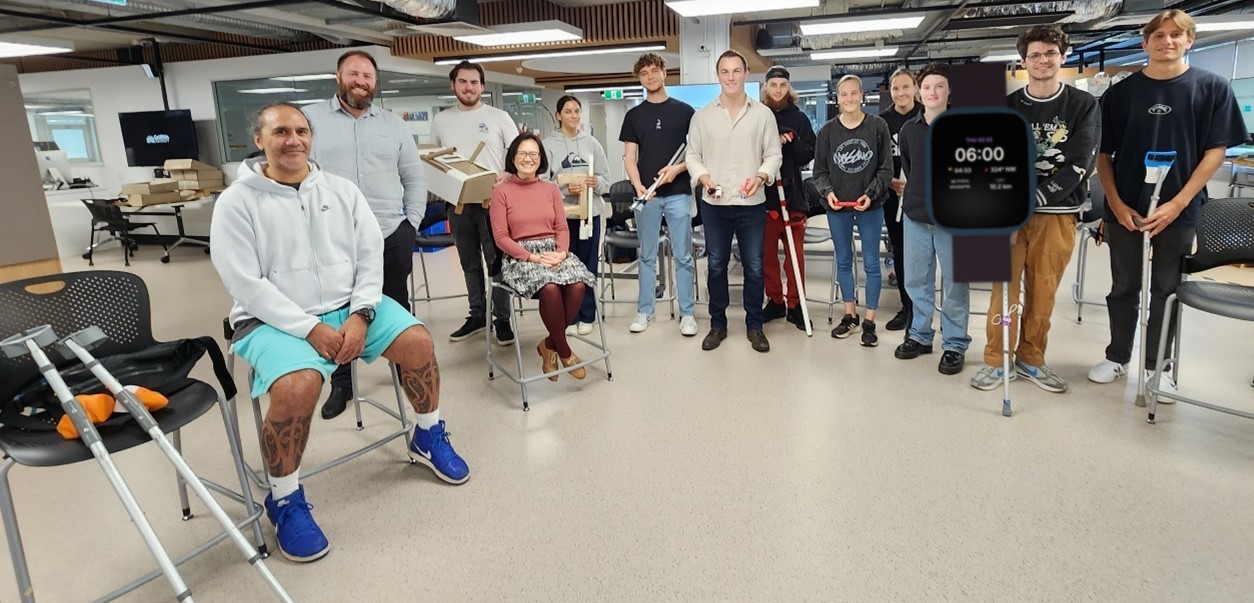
6:00
